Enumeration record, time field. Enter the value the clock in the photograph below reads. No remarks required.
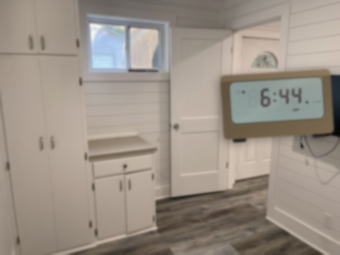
6:44
